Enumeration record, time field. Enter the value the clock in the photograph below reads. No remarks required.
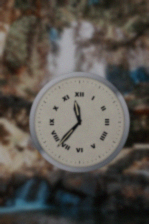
11:37
